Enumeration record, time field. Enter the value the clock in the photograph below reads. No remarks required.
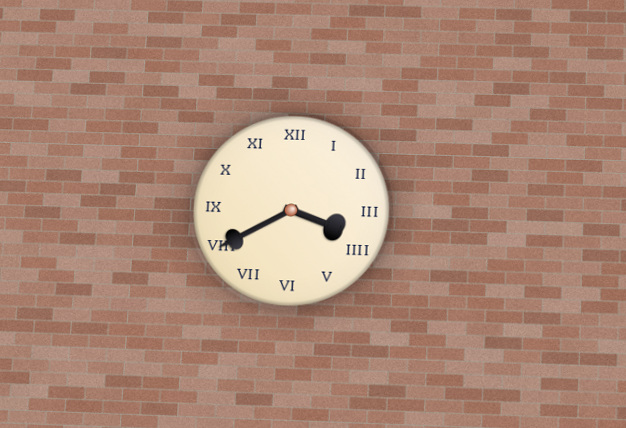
3:40
